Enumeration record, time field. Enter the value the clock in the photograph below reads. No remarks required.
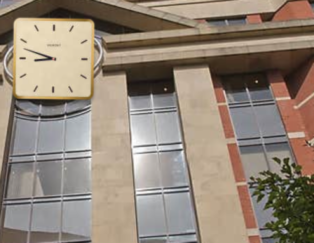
8:48
